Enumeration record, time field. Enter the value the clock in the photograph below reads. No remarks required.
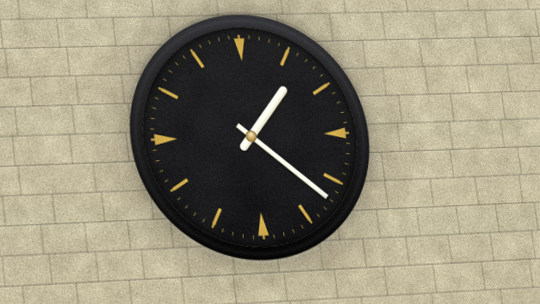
1:22
